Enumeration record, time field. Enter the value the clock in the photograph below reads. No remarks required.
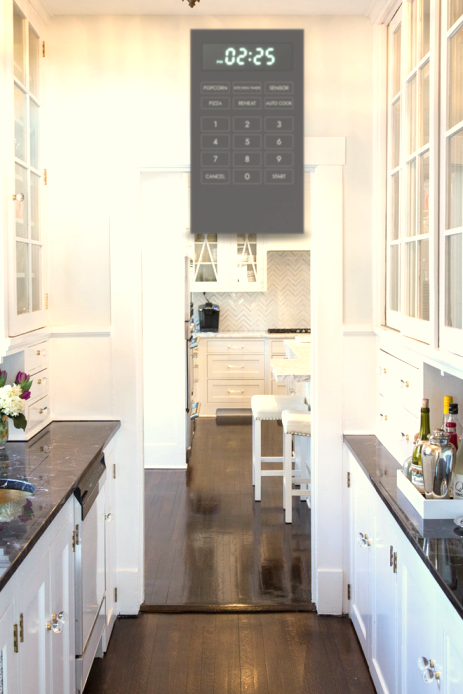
2:25
